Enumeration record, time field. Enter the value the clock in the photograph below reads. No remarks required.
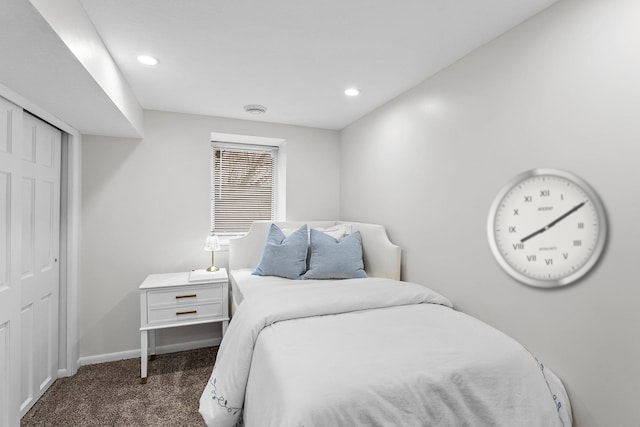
8:10
